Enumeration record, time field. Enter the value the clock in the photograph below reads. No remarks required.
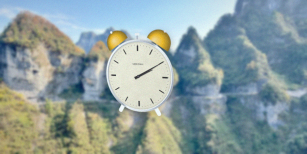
2:10
